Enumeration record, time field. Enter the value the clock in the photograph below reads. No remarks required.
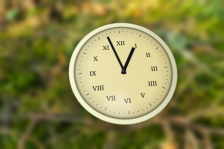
12:57
